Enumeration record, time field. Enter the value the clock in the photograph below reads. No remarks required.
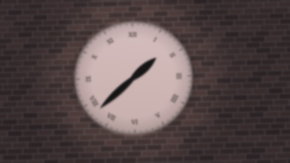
1:38
